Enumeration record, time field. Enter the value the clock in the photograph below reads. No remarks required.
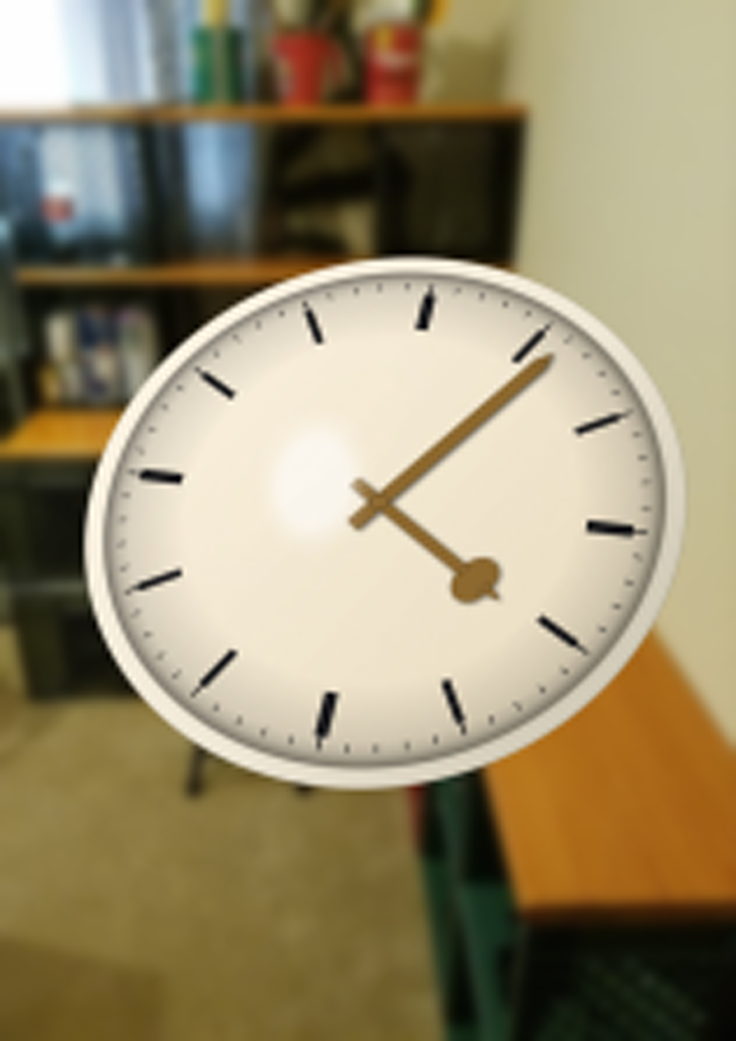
4:06
